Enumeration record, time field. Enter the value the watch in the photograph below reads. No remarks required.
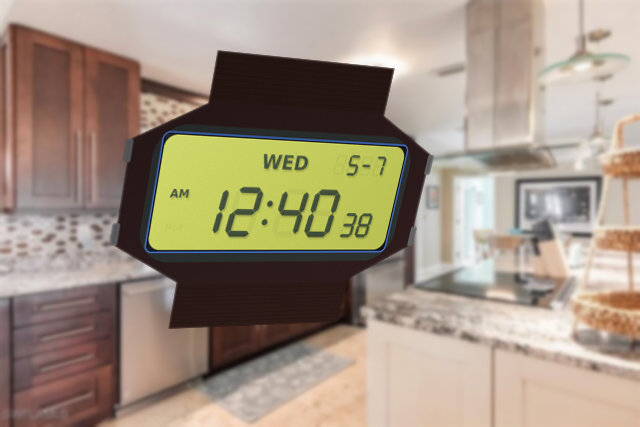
12:40:38
